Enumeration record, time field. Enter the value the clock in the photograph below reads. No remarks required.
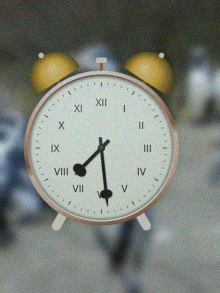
7:29
